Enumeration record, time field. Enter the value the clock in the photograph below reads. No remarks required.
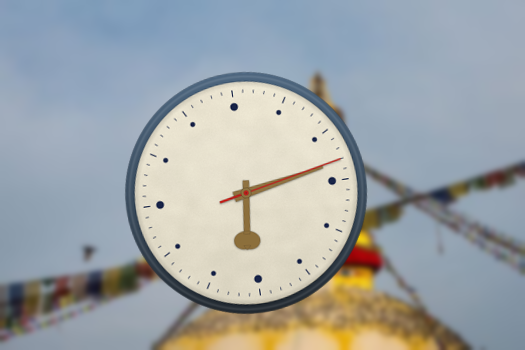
6:13:13
